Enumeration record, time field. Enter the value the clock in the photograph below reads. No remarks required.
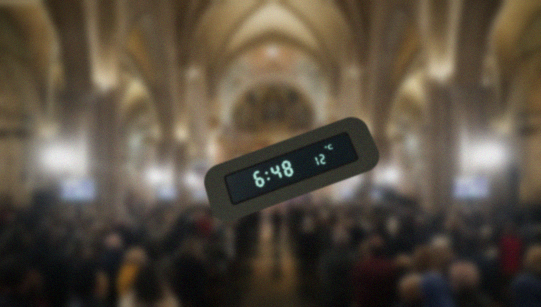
6:48
